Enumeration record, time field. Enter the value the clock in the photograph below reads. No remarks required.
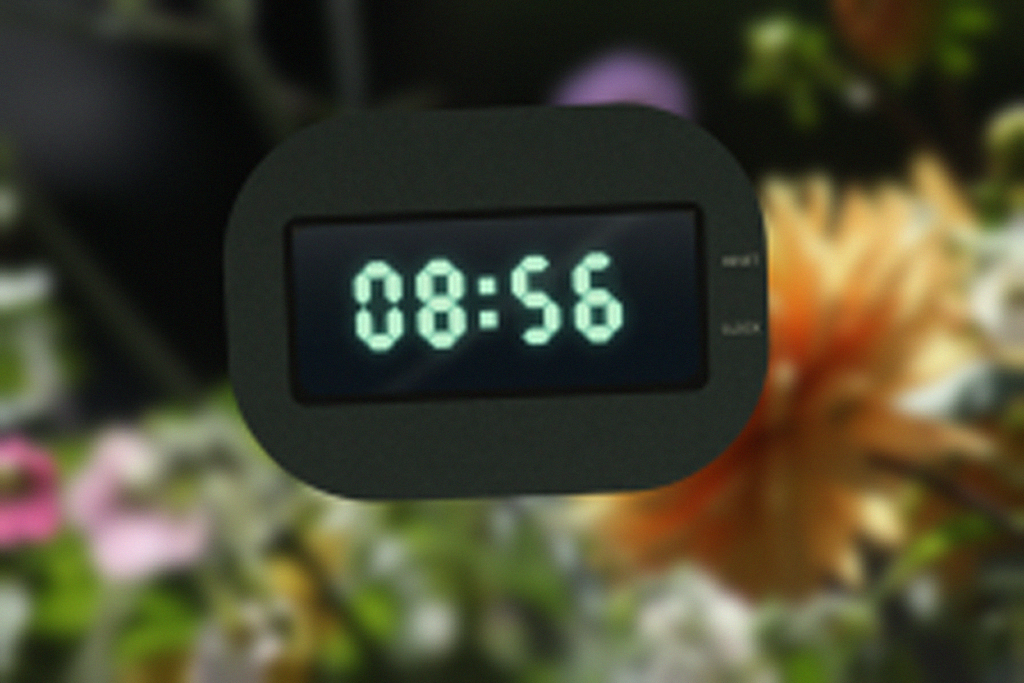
8:56
